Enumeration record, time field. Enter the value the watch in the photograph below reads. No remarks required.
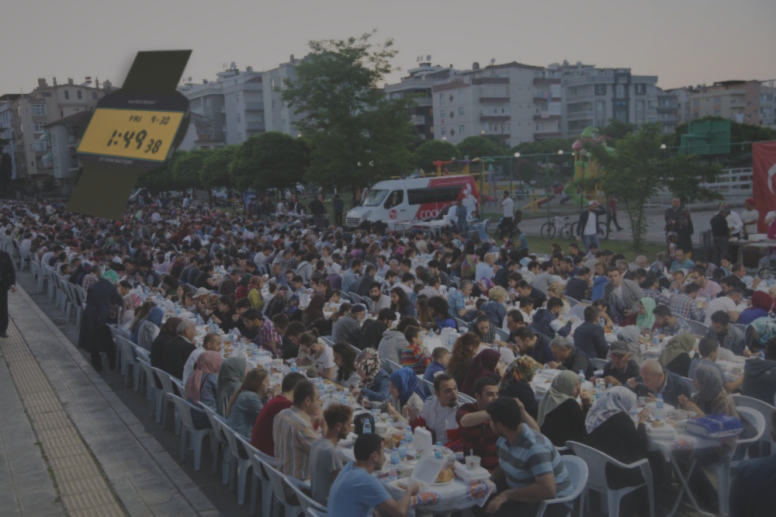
1:49:38
